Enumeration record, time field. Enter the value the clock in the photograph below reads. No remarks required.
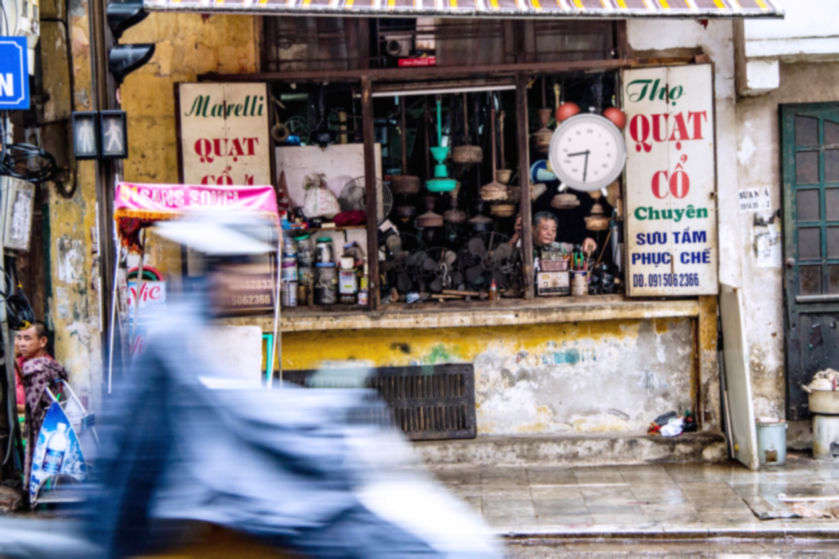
8:30
